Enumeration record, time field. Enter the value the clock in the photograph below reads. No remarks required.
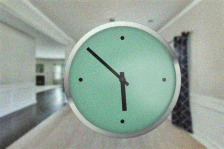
5:52
